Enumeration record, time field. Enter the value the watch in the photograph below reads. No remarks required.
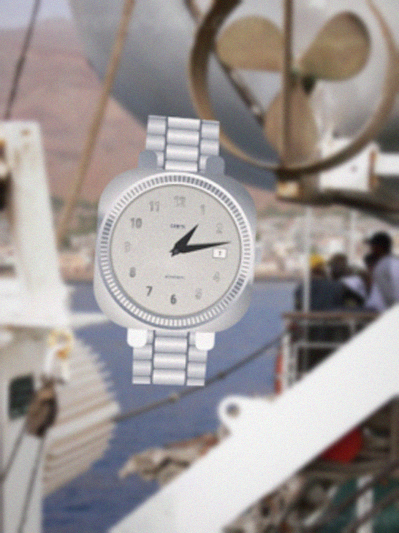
1:13
